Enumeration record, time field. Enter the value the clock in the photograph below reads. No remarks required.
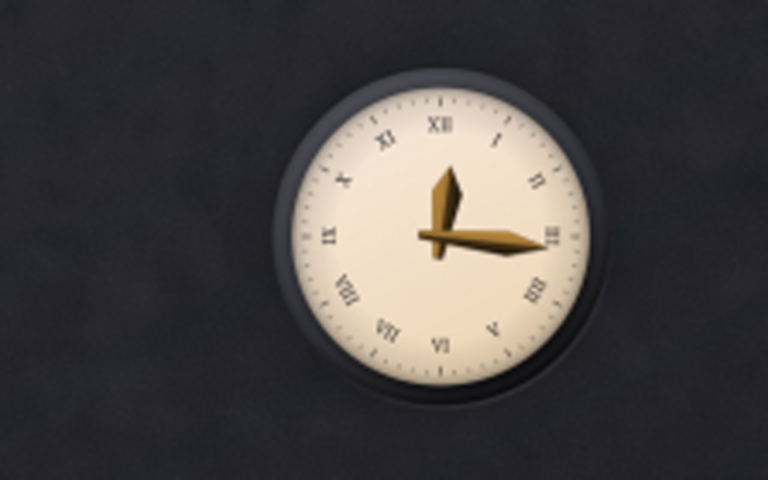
12:16
